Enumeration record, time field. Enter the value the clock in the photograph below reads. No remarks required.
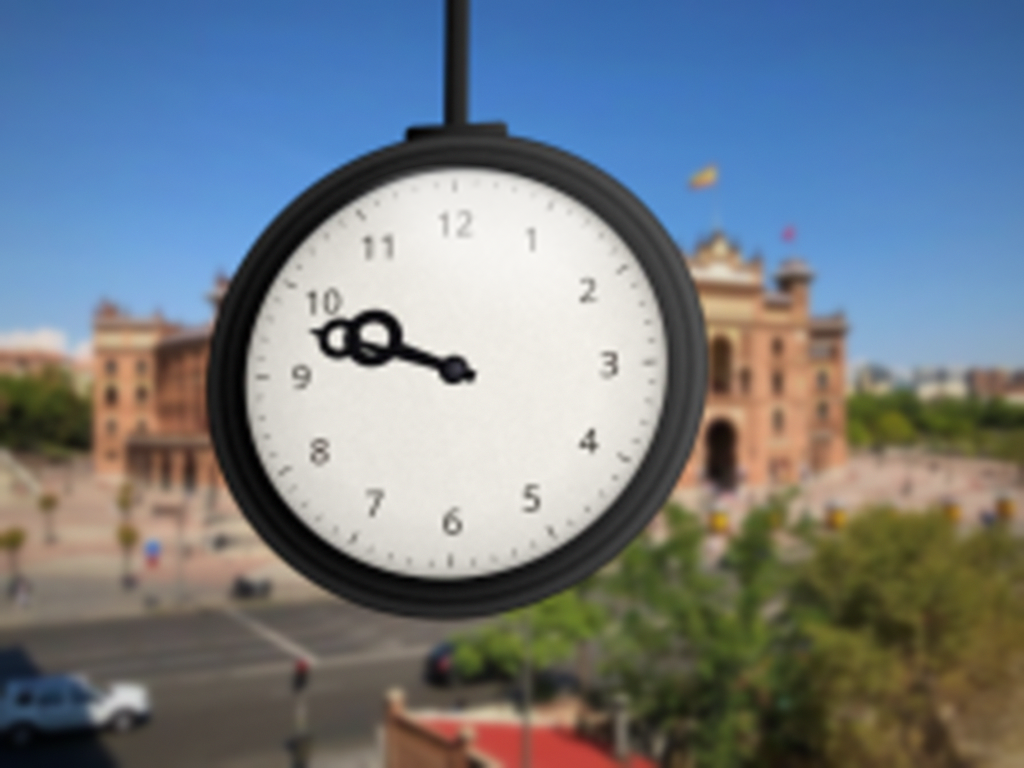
9:48
